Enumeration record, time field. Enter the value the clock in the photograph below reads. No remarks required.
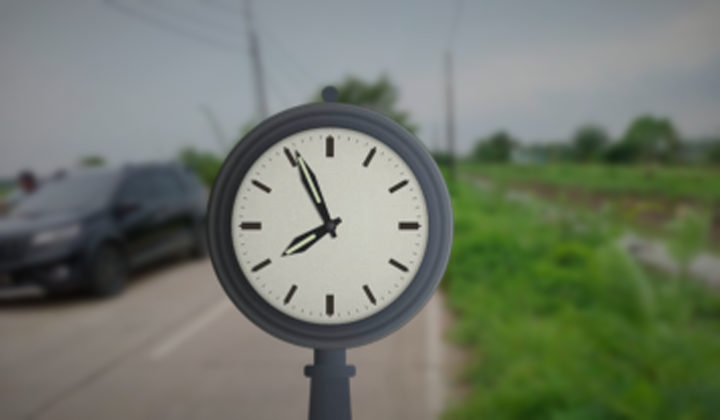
7:56
